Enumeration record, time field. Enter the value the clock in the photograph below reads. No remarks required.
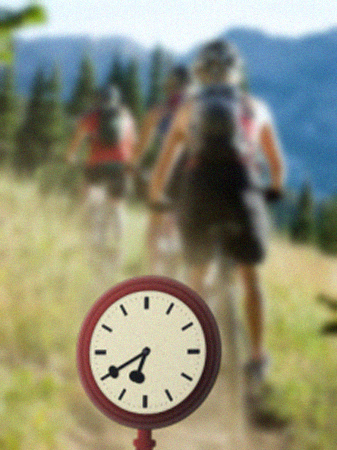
6:40
